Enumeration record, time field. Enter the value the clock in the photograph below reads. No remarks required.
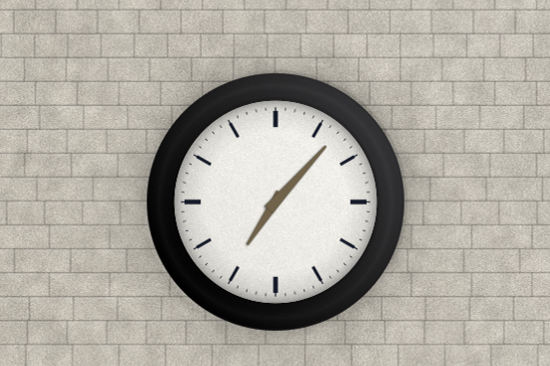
7:07
